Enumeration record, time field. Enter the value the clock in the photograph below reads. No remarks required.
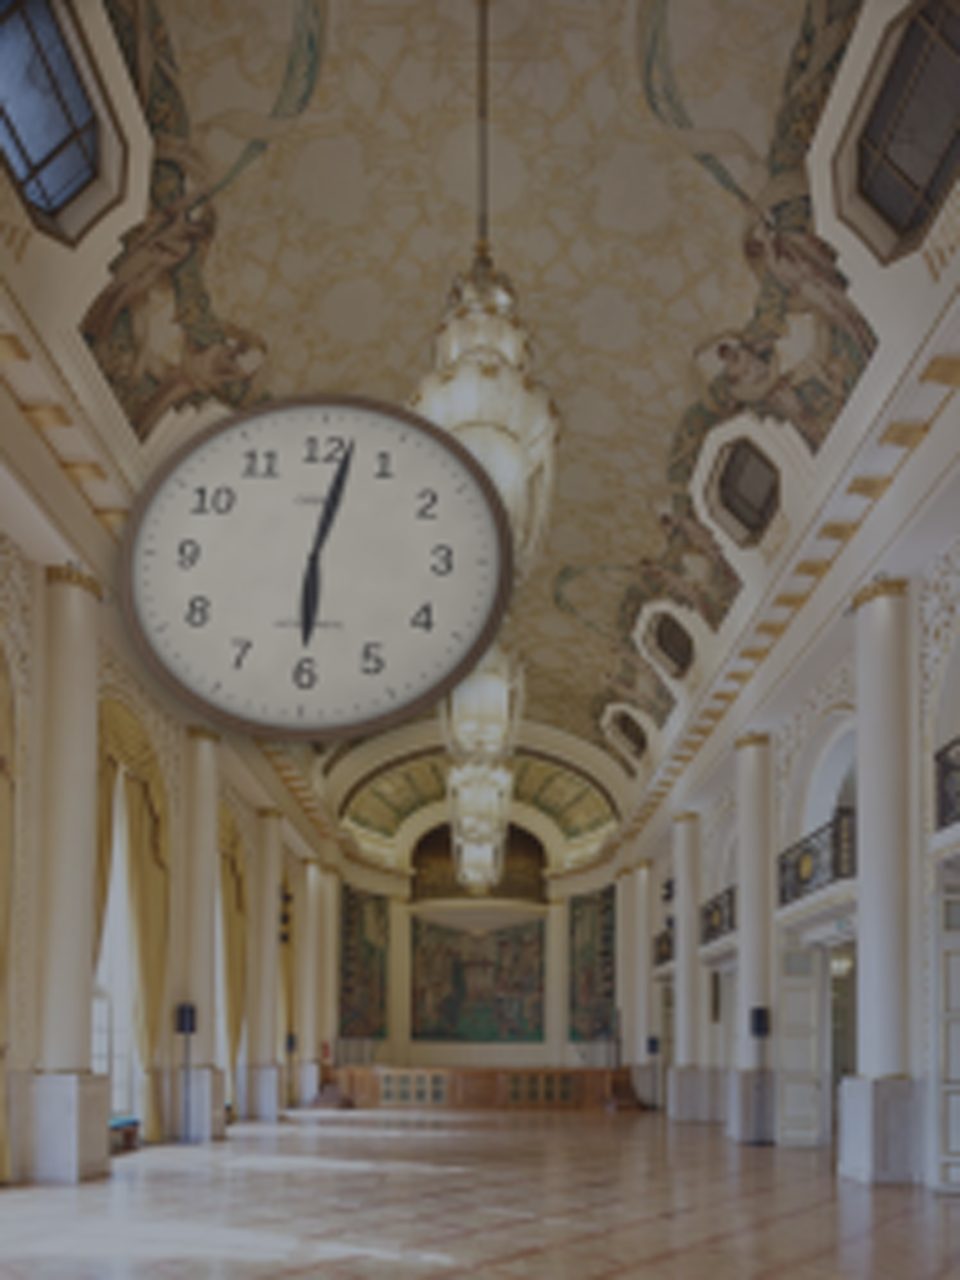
6:02
